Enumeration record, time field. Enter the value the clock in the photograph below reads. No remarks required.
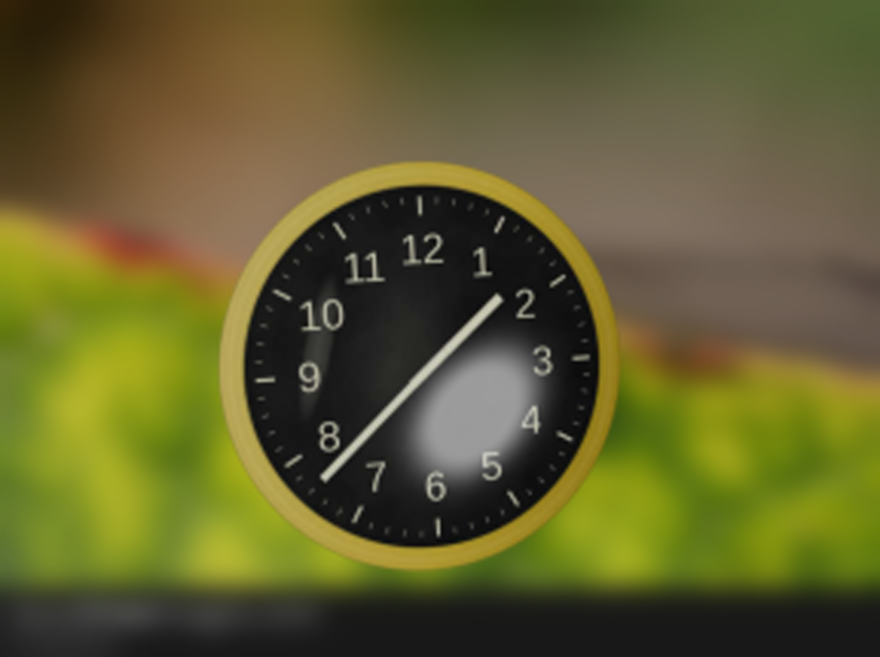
1:38
